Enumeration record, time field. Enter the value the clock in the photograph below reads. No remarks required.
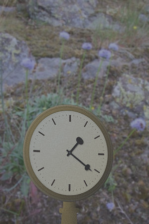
1:21
